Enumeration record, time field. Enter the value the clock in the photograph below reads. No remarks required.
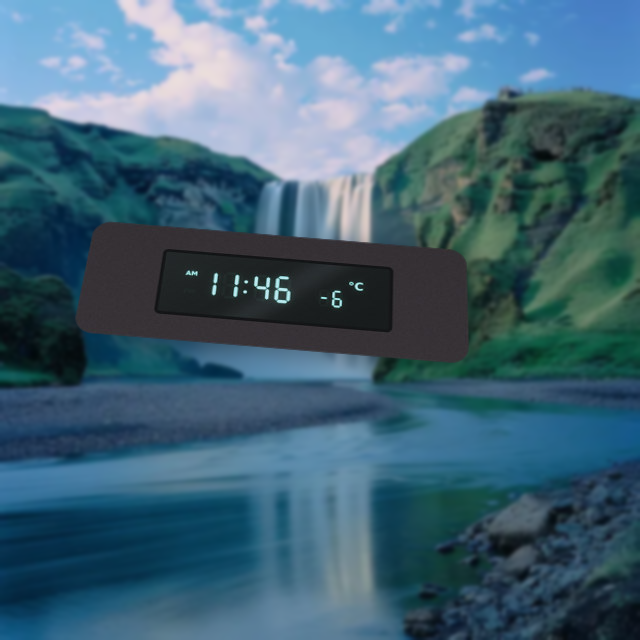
11:46
